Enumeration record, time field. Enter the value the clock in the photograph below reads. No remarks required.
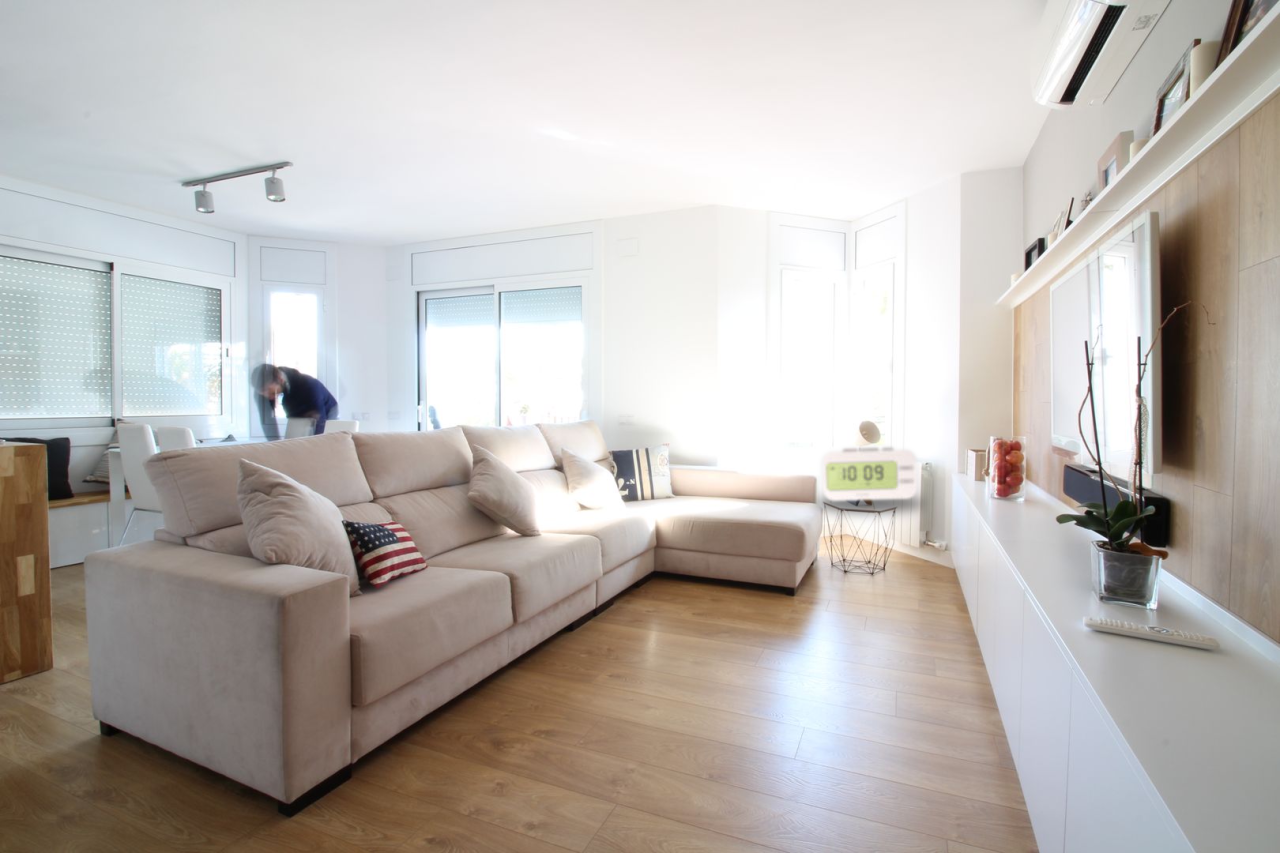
10:09
